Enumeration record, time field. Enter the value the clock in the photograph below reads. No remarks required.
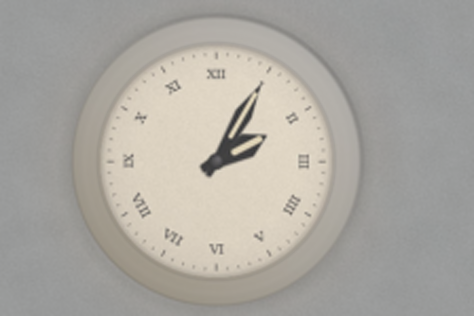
2:05
